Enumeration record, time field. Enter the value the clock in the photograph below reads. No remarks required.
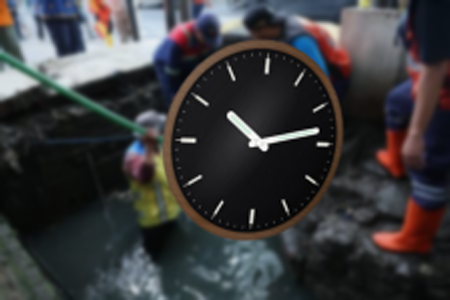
10:13
